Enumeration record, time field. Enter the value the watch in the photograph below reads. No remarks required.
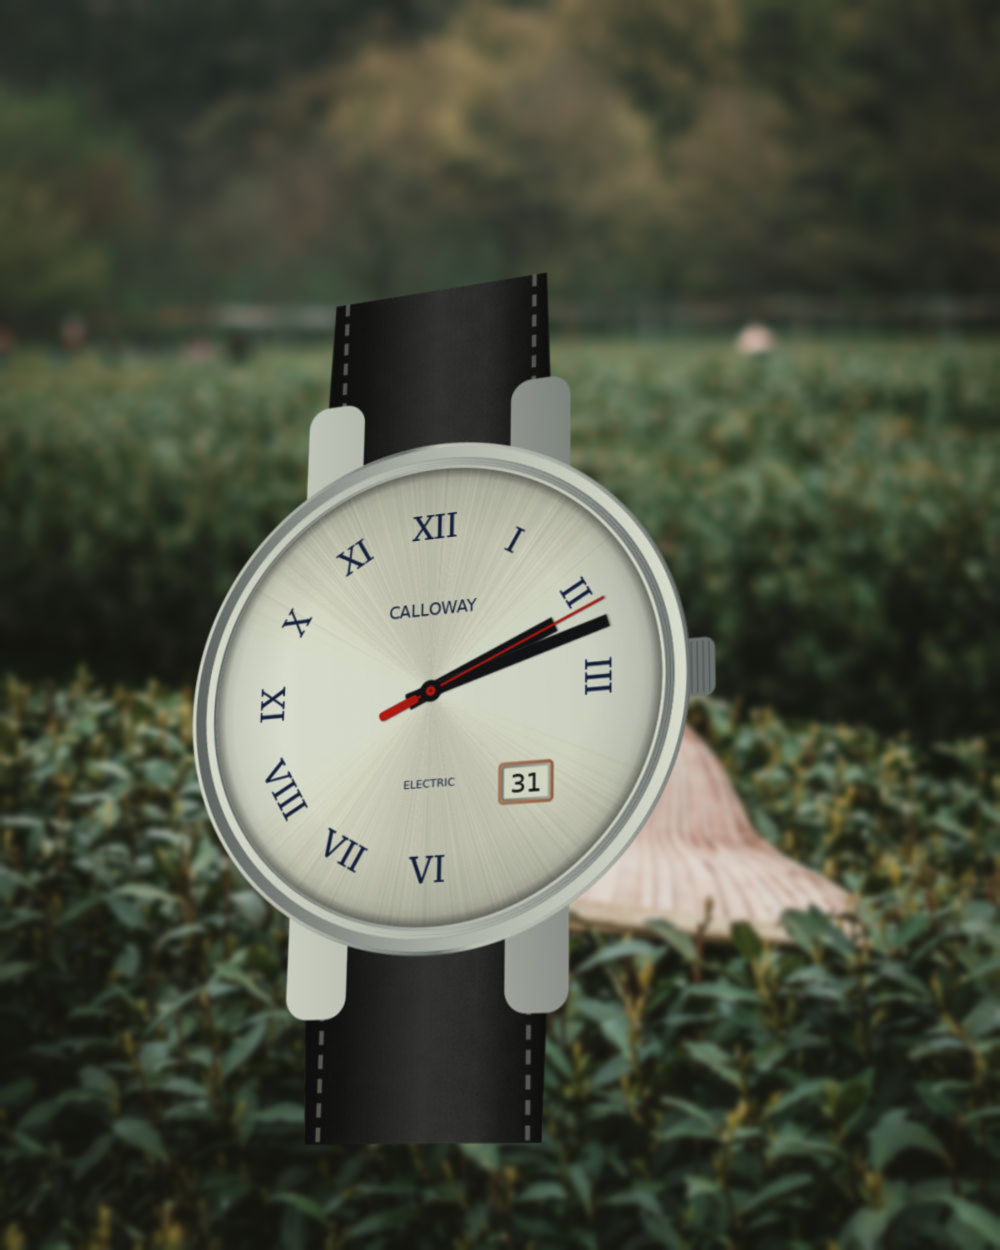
2:12:11
